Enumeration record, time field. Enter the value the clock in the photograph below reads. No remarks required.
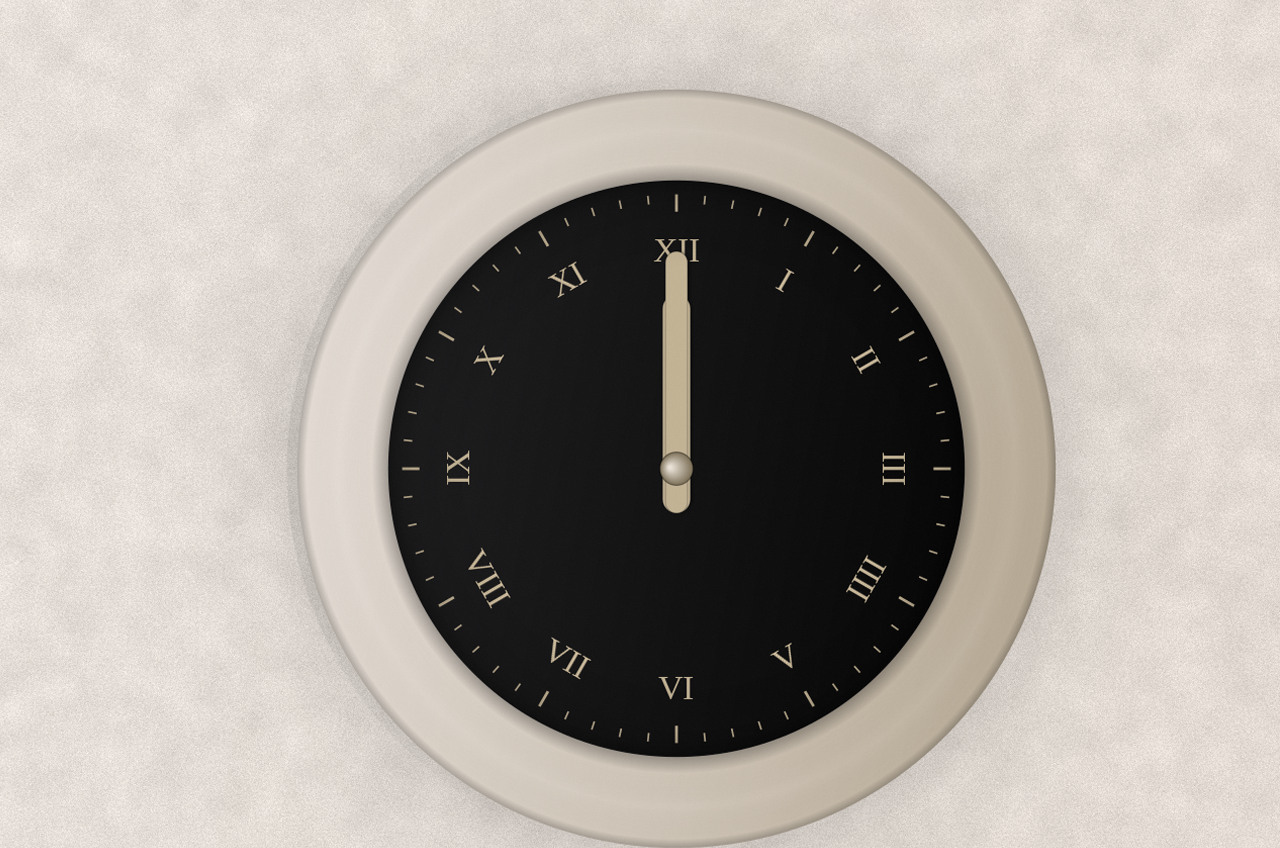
12:00
